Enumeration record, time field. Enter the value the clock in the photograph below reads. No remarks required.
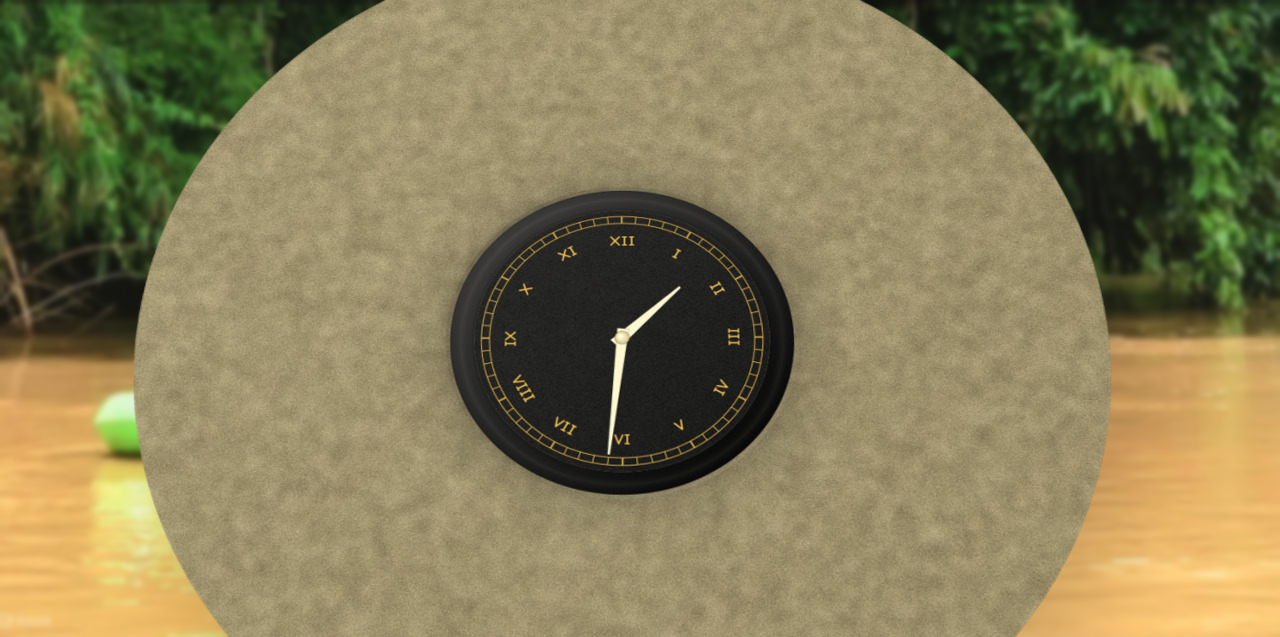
1:31
